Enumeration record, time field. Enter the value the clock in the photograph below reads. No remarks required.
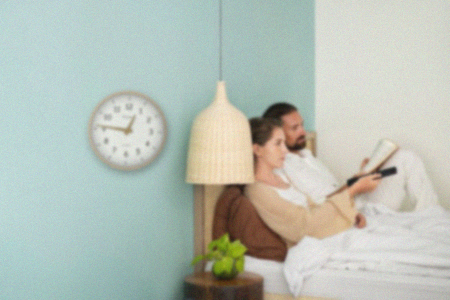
12:46
